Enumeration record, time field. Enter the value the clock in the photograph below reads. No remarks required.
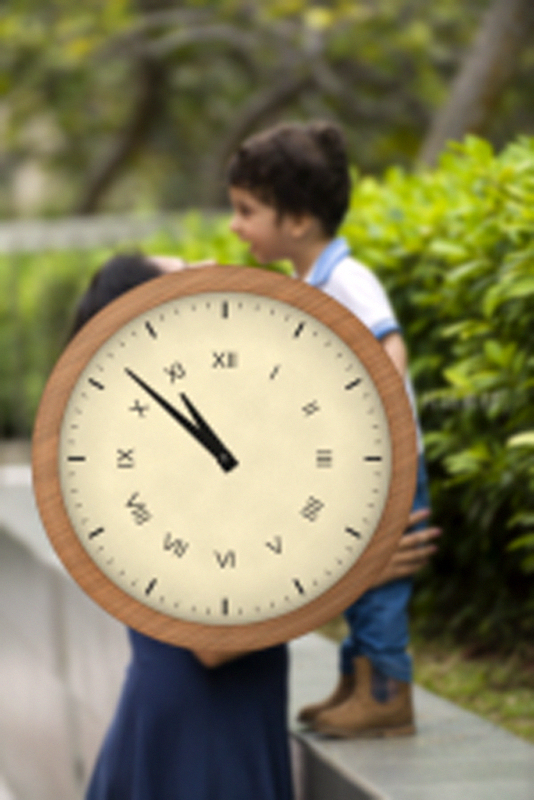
10:52
